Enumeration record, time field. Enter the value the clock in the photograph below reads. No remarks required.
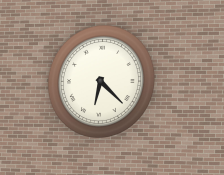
6:22
